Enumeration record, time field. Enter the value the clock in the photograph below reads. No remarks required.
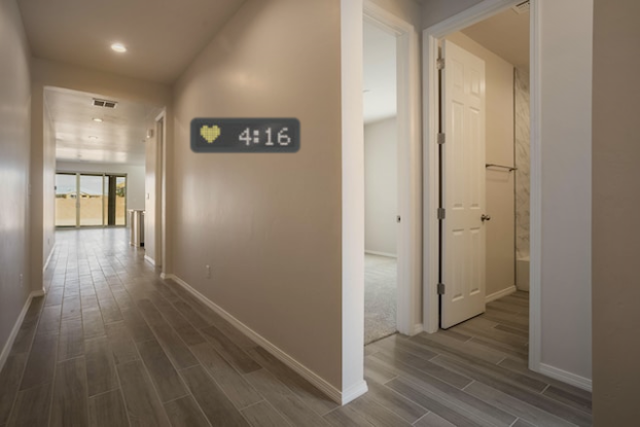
4:16
